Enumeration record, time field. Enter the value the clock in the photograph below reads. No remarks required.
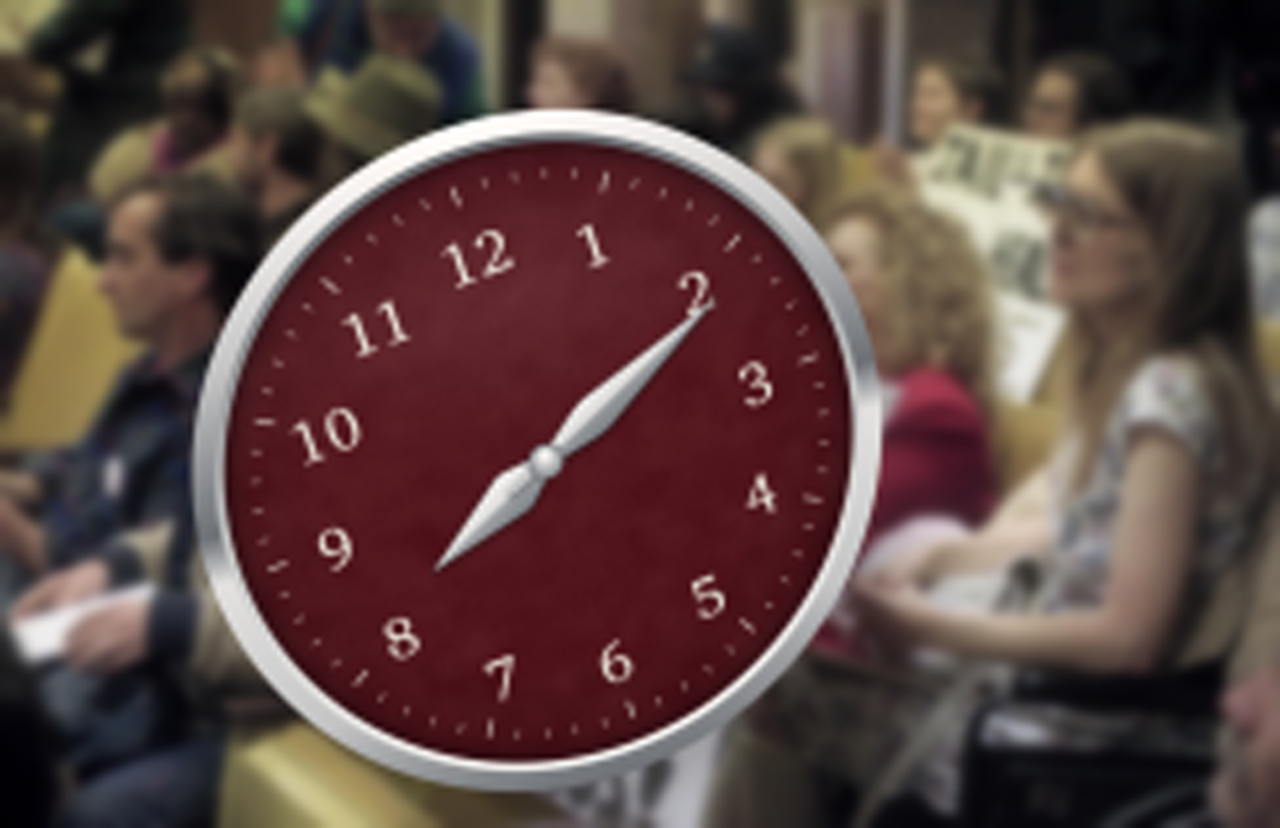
8:11
